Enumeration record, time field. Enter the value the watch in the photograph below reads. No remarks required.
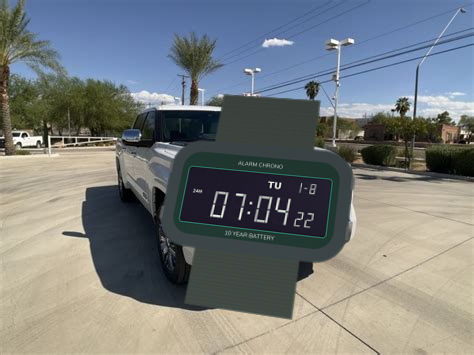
7:04:22
